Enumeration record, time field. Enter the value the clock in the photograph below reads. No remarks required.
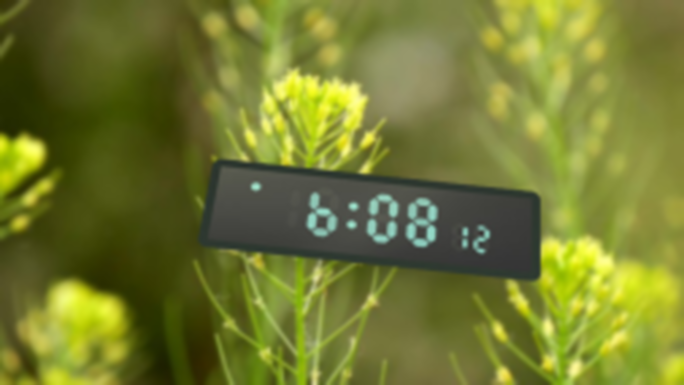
6:08:12
